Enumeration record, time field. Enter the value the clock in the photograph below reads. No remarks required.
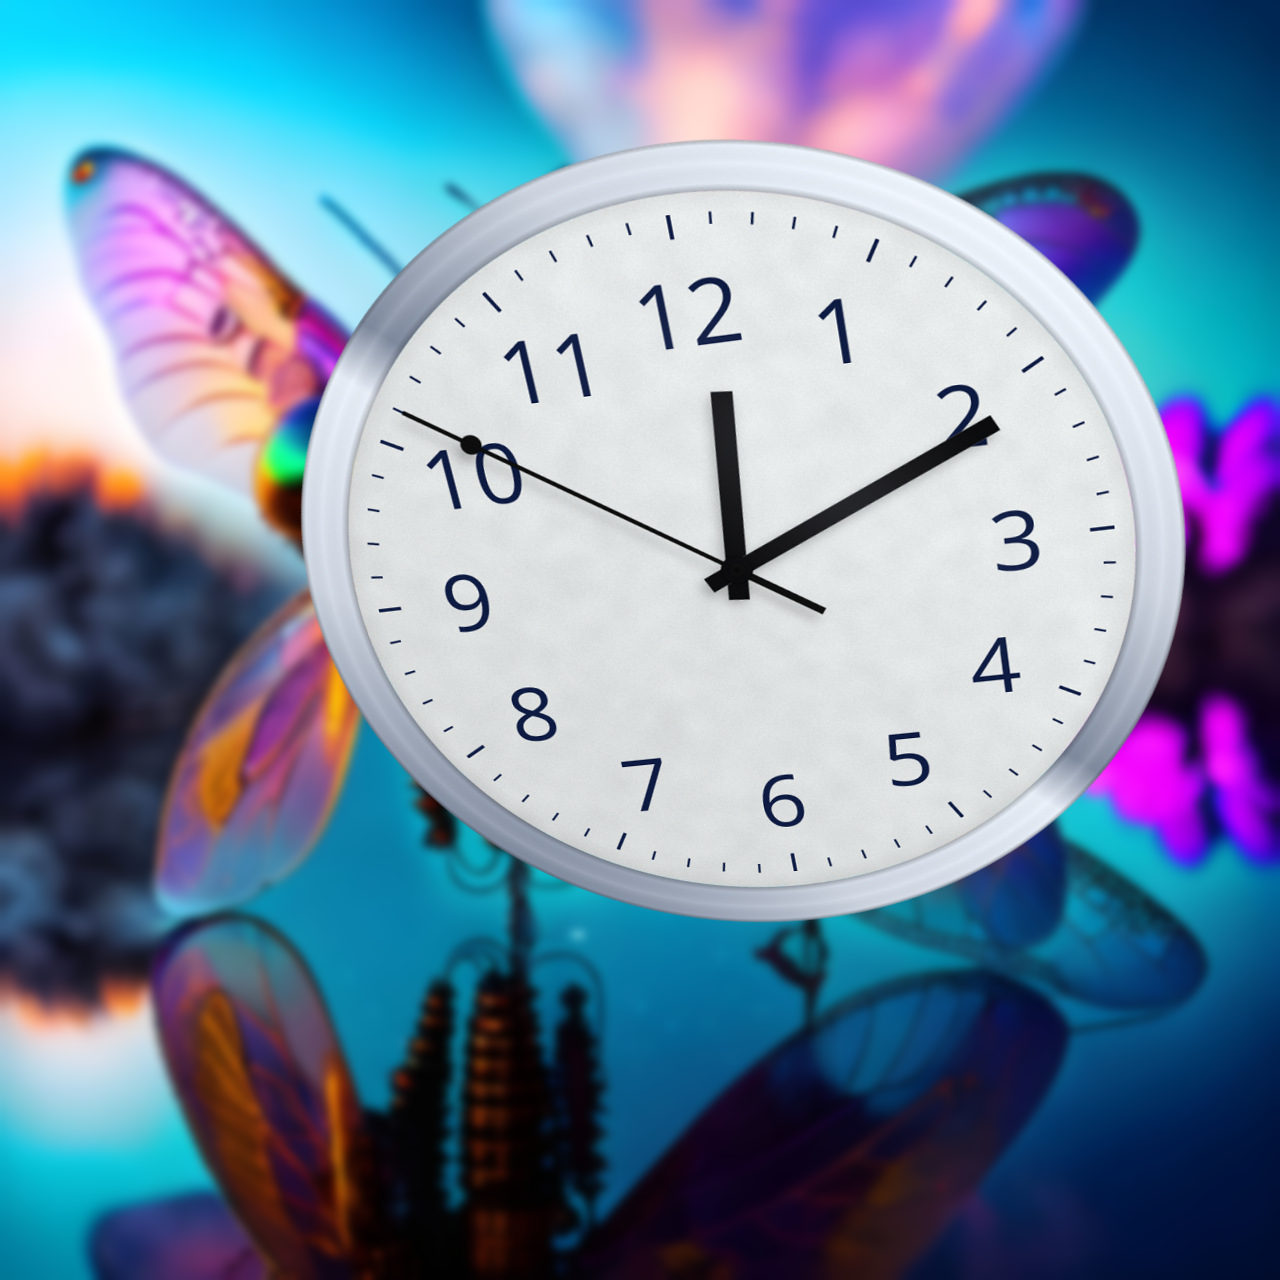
12:10:51
